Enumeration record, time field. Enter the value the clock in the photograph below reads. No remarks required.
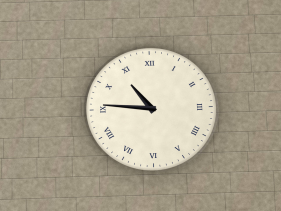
10:46
